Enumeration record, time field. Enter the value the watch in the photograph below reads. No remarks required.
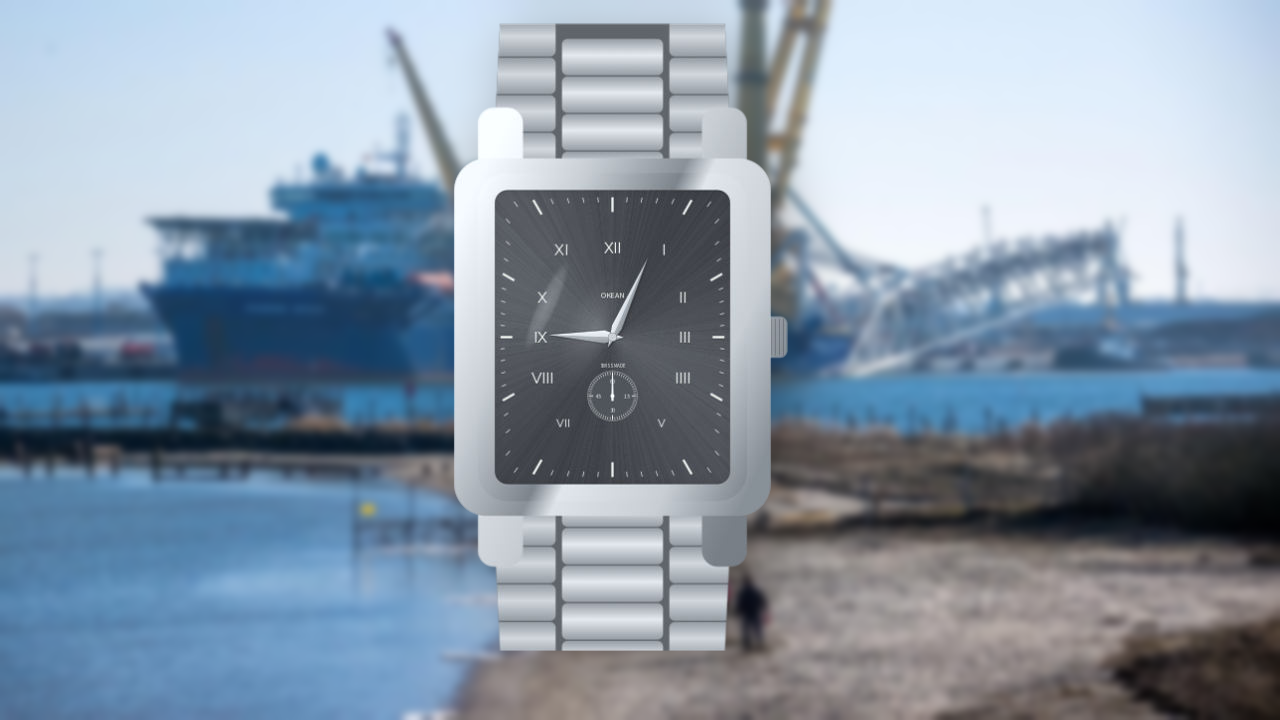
9:04
